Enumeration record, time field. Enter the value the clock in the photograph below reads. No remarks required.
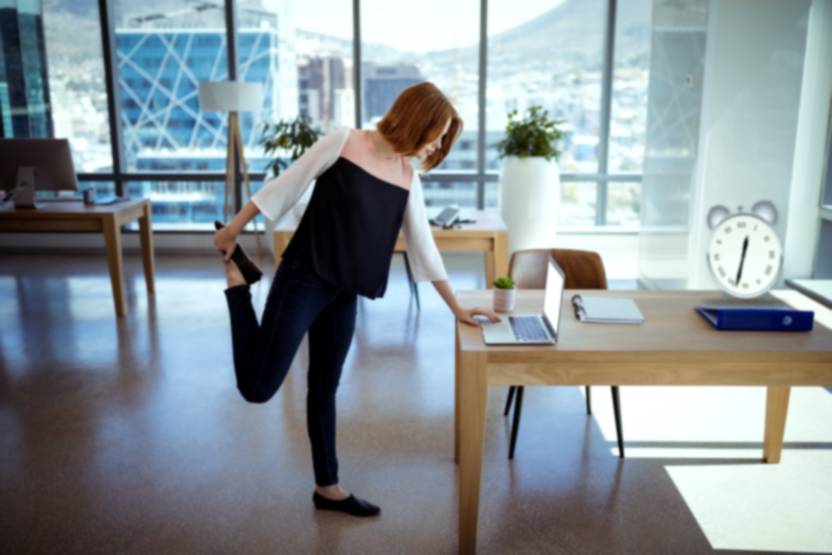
12:33
